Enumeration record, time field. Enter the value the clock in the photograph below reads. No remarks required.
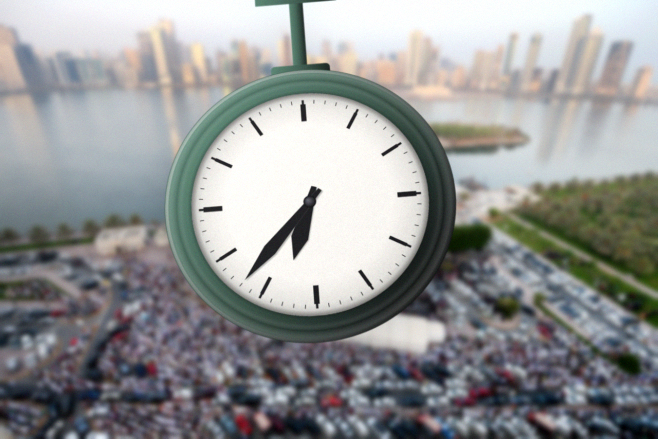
6:37
